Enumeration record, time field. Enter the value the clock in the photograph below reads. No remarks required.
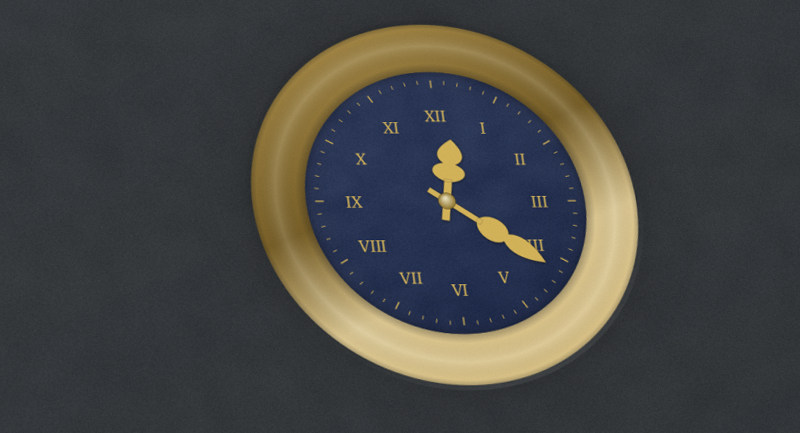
12:21
